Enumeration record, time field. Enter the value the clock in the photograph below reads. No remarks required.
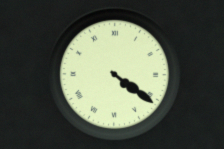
4:21
